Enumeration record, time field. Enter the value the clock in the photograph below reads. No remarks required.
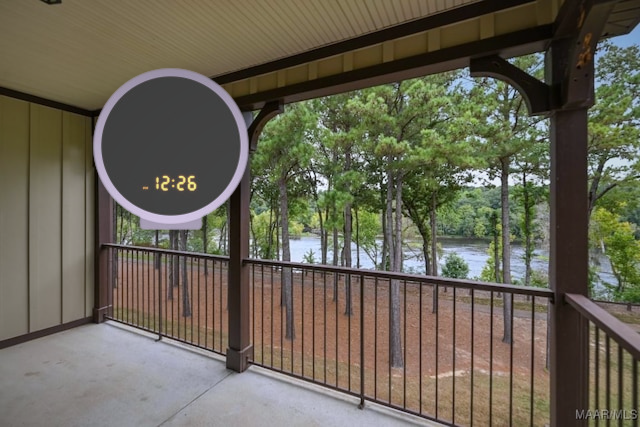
12:26
